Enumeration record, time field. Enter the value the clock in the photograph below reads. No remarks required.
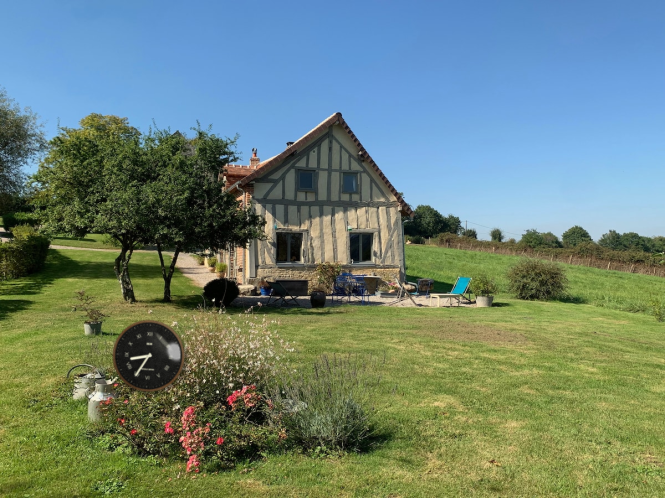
8:35
